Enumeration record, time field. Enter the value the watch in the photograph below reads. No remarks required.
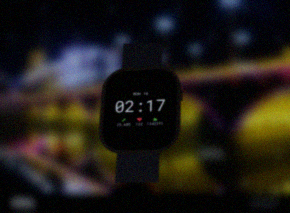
2:17
